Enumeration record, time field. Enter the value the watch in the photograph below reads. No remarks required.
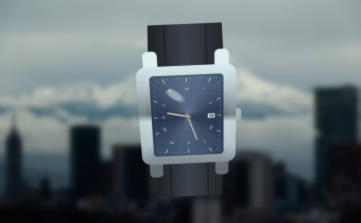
9:27
